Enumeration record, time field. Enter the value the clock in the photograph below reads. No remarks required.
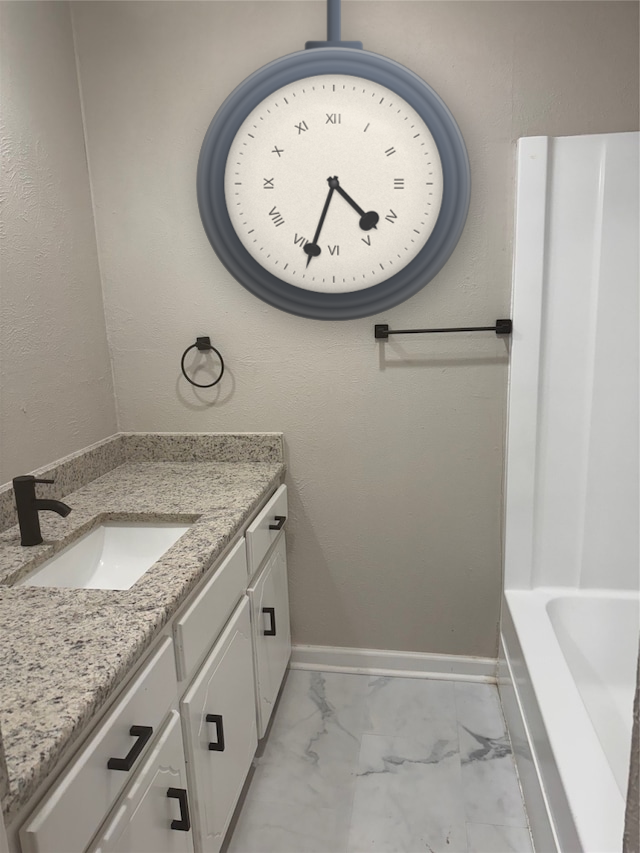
4:33
